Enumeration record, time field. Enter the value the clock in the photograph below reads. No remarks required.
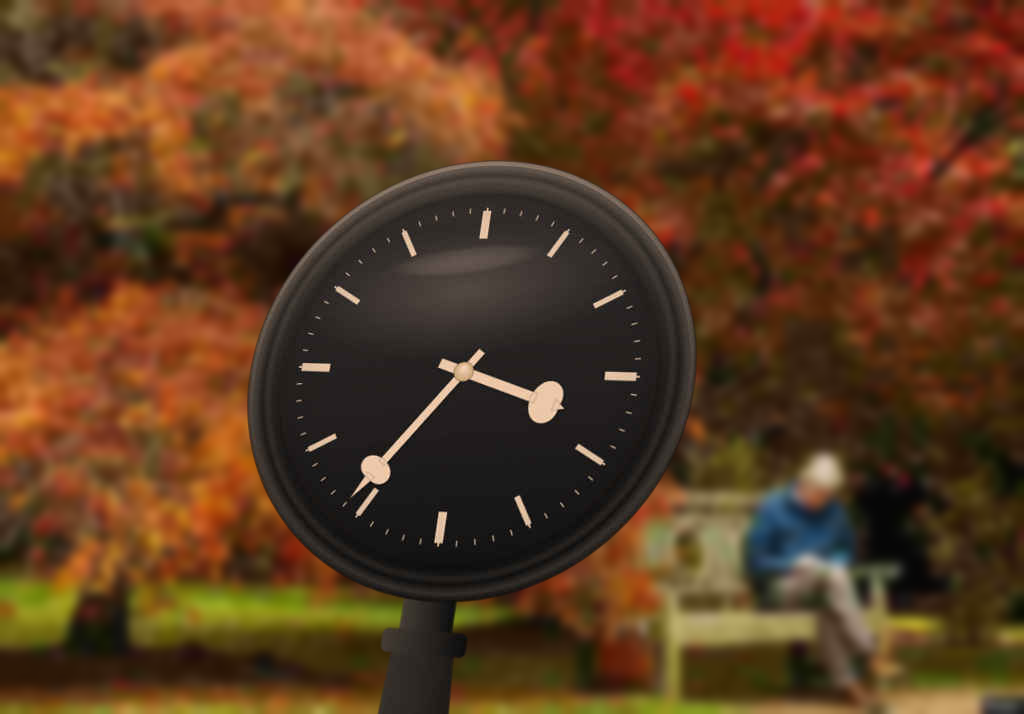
3:36
